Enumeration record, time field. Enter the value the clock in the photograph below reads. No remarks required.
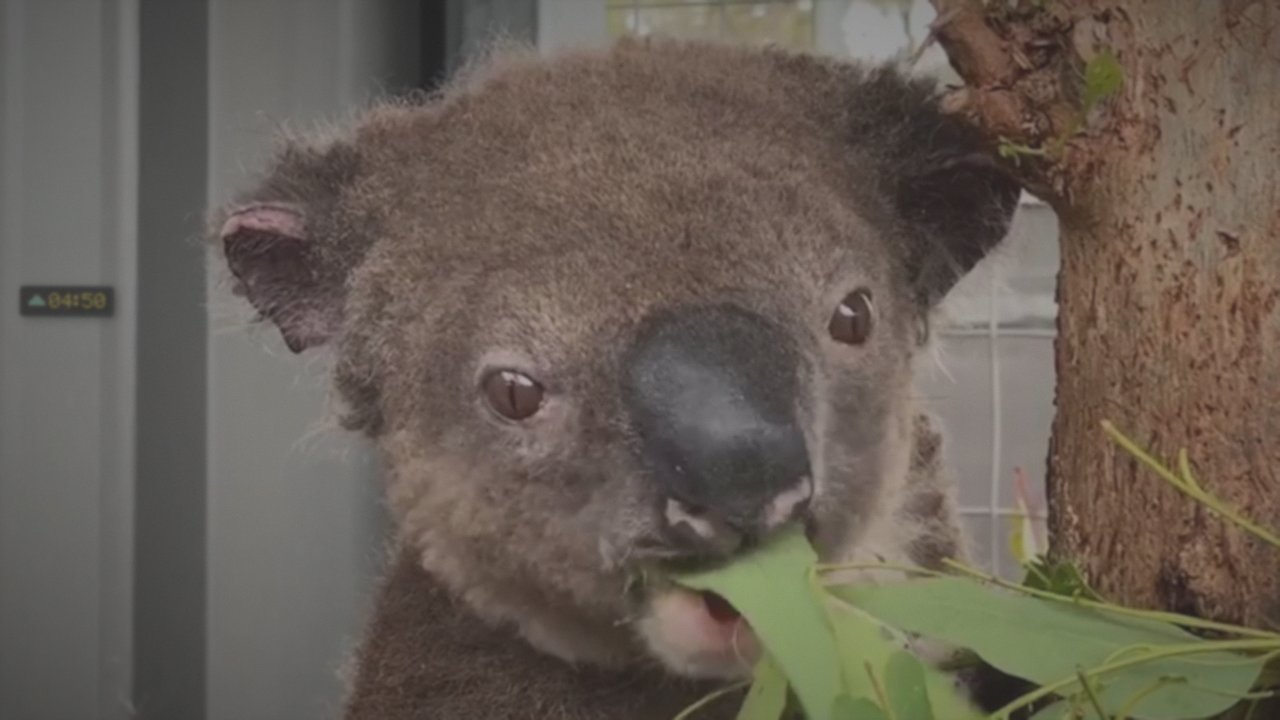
4:50
